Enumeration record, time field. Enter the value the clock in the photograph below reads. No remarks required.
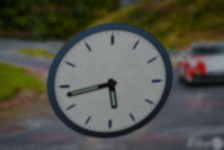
5:43
